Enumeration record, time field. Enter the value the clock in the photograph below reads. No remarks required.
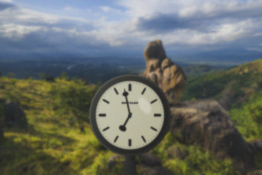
6:58
